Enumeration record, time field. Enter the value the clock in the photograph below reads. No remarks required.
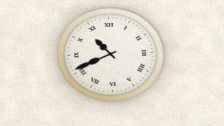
10:41
